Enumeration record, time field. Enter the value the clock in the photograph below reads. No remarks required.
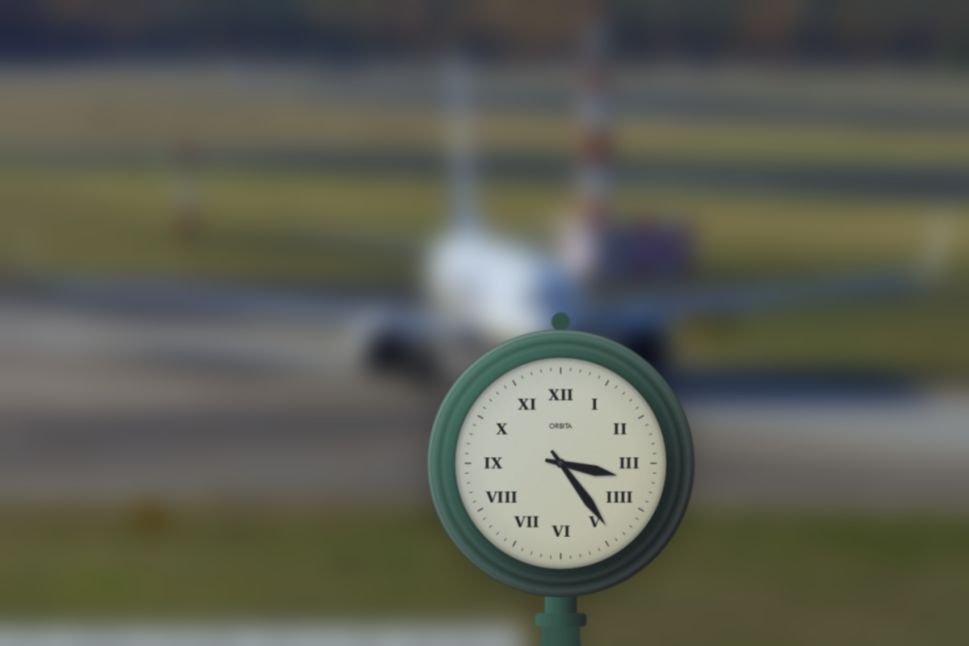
3:24
